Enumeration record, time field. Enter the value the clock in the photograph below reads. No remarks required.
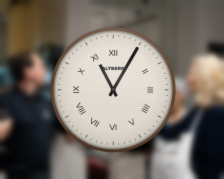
11:05
